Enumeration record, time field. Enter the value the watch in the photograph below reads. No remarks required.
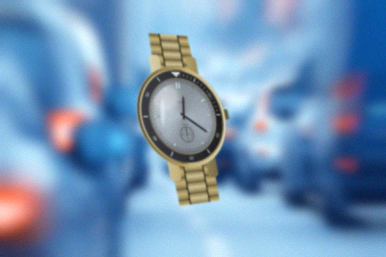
12:21
